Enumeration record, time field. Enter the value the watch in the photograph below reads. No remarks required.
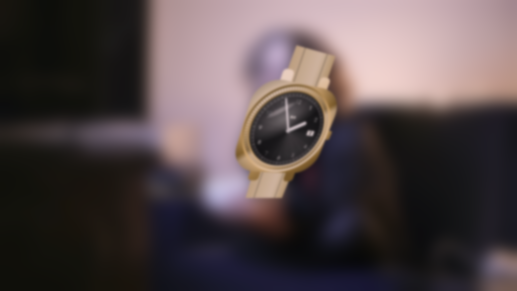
1:56
